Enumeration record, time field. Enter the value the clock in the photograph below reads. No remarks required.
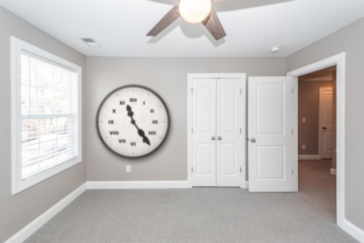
11:24
